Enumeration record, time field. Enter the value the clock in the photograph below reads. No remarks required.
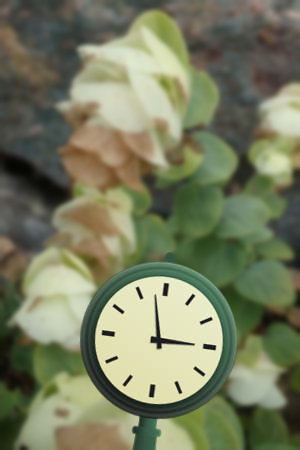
2:58
